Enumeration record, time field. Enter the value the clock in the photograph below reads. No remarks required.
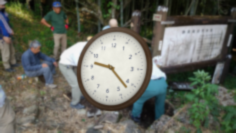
9:22
